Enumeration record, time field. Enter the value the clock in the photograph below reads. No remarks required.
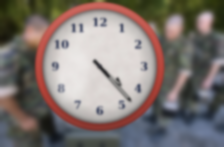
4:23
